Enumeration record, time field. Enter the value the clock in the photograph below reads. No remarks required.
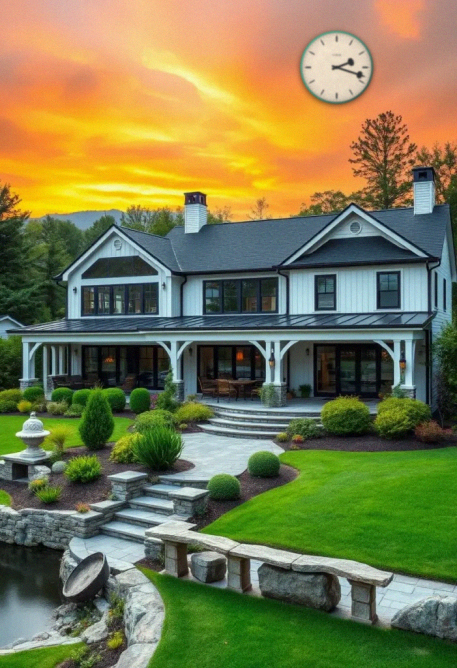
2:18
